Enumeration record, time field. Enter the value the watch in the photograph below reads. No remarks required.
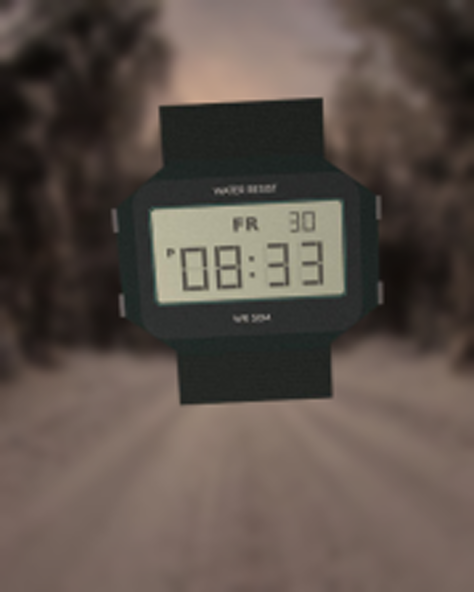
8:33
